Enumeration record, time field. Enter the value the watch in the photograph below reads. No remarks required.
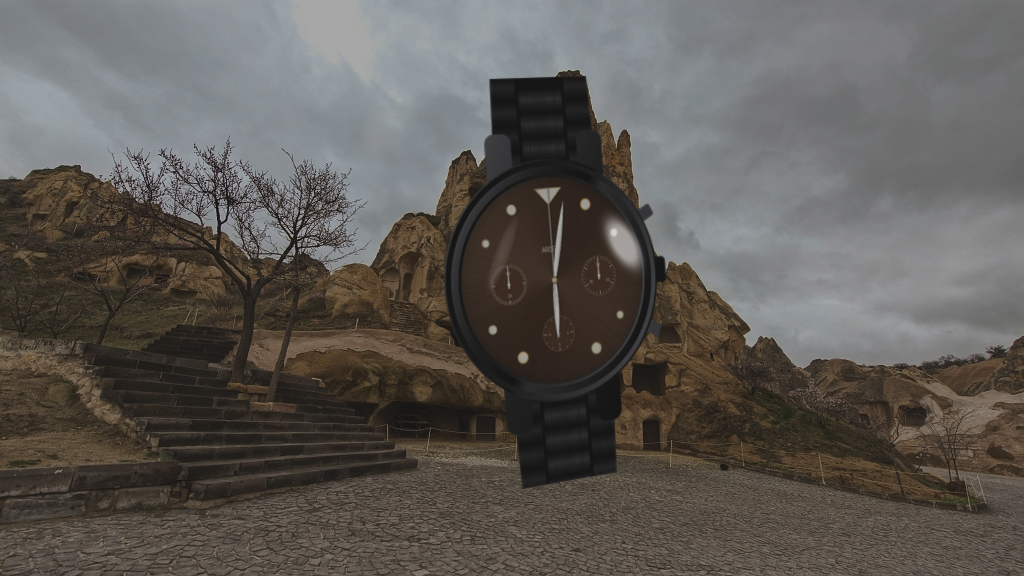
6:02
